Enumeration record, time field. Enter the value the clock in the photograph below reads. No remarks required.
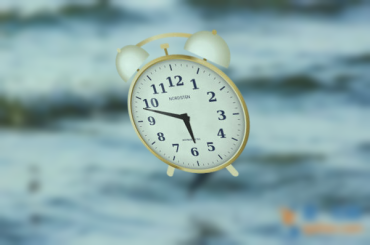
5:48
